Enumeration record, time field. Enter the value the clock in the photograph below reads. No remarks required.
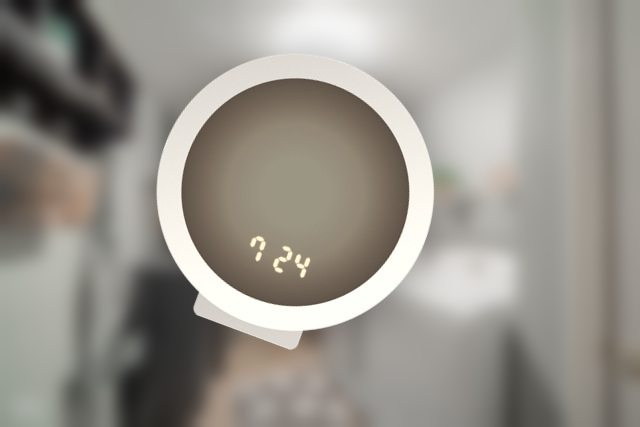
7:24
